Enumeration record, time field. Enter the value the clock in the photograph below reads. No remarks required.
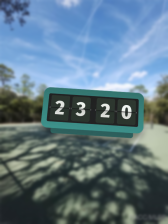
23:20
